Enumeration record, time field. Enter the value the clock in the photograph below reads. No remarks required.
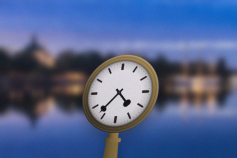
4:37
